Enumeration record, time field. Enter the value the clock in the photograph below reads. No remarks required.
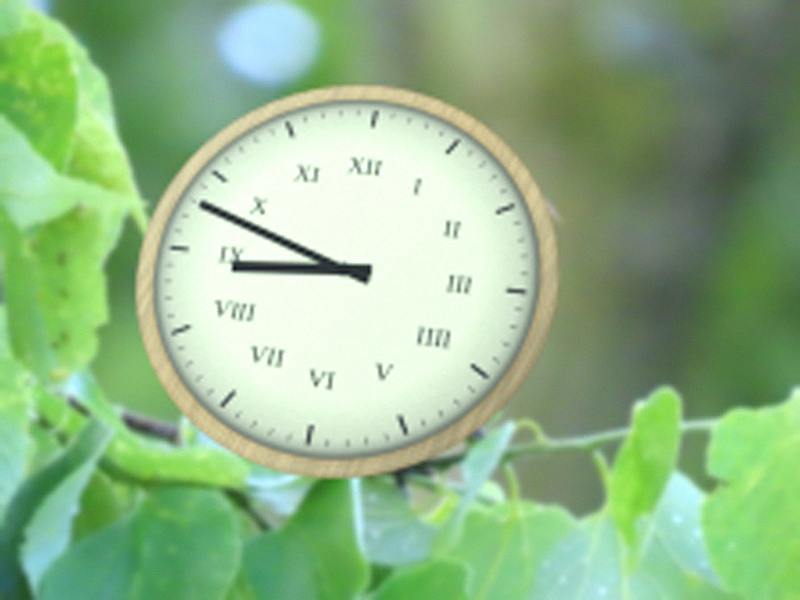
8:48
